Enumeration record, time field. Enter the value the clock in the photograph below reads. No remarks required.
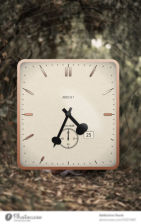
4:34
